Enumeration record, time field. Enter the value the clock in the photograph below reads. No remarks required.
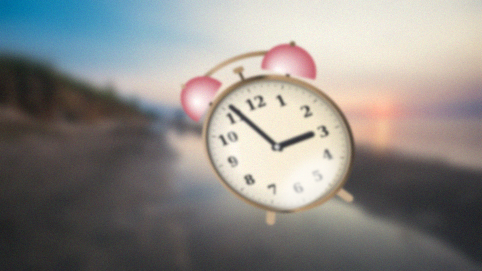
2:56
